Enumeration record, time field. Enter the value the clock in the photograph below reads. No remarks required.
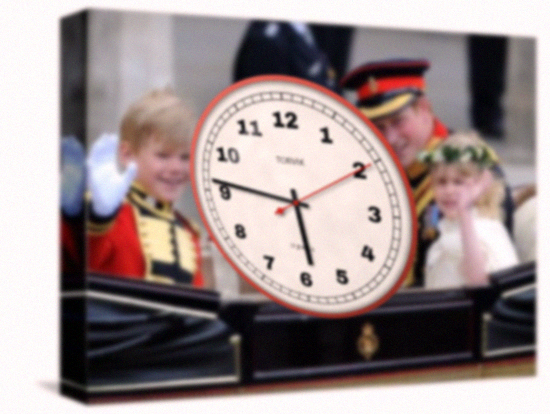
5:46:10
